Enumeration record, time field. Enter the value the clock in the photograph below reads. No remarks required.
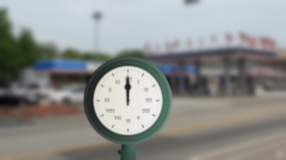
12:00
